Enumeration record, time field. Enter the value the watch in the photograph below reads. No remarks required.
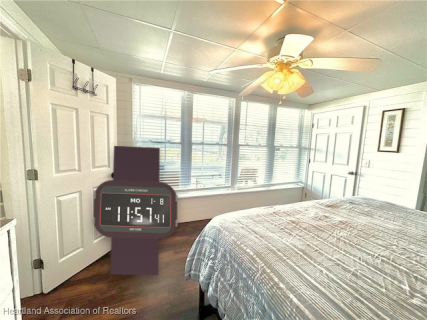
11:57:41
